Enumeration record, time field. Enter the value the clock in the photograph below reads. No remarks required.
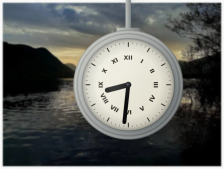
8:31
